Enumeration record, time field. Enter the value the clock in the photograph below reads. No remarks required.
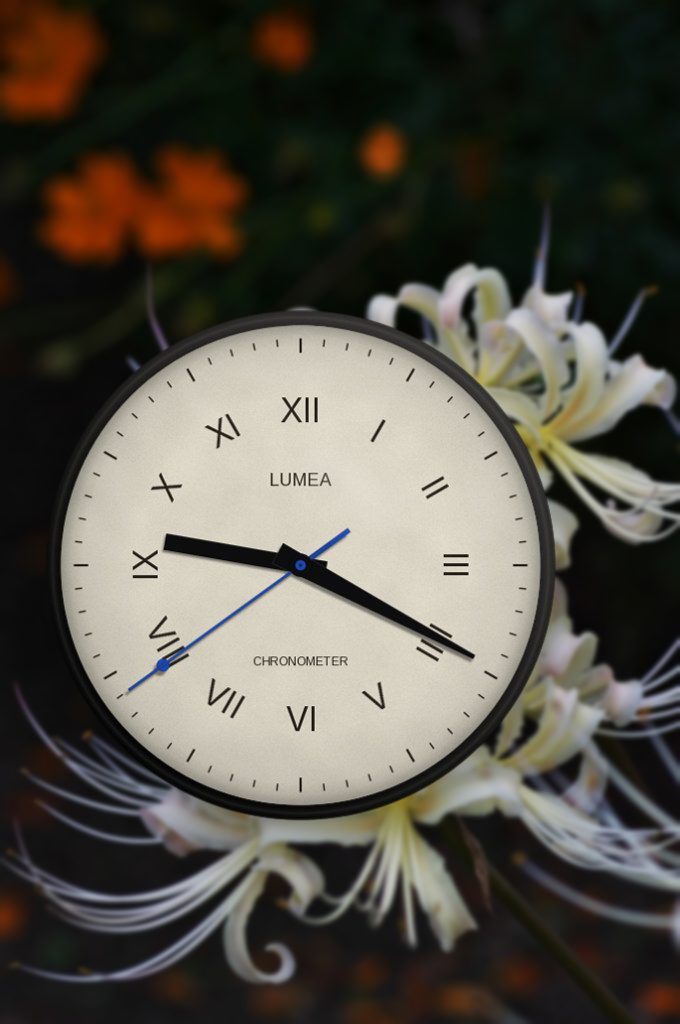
9:19:39
